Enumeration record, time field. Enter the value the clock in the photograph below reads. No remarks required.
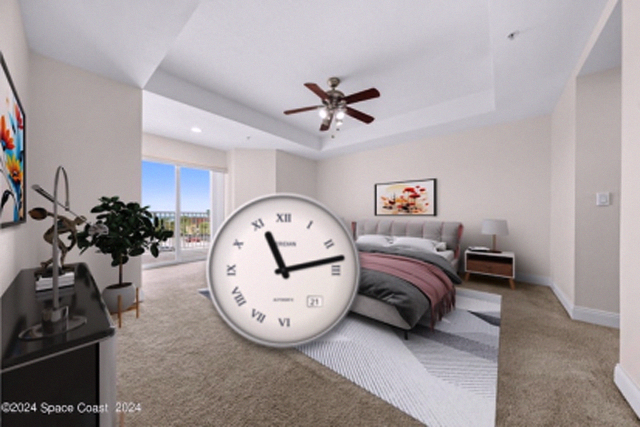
11:13
